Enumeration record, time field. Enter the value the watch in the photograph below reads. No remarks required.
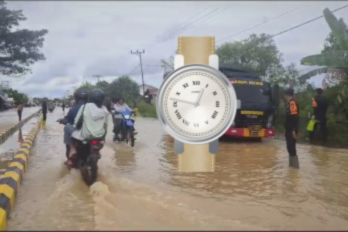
12:47
